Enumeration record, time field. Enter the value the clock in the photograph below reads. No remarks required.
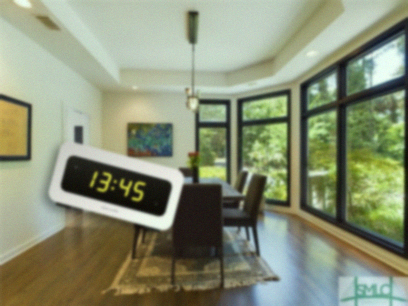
13:45
